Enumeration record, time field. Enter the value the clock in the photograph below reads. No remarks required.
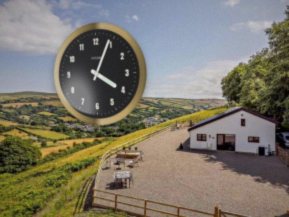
4:04
